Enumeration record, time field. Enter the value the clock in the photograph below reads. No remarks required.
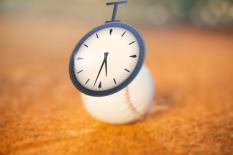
5:32
